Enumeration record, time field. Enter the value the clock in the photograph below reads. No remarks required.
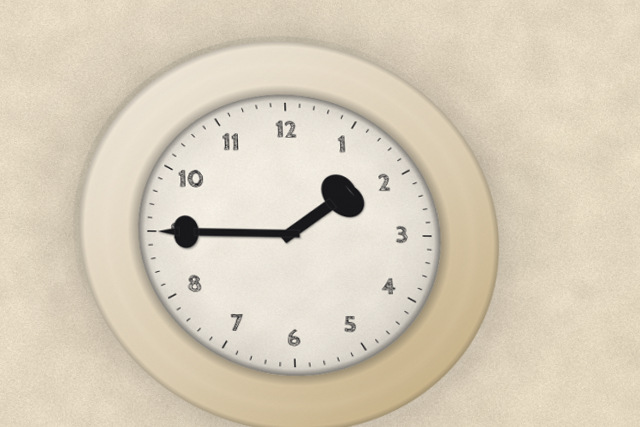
1:45
